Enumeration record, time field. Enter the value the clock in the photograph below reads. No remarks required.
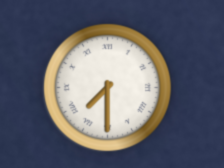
7:30
